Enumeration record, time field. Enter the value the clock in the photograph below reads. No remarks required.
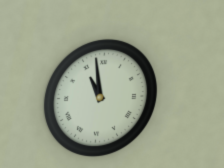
10:58
